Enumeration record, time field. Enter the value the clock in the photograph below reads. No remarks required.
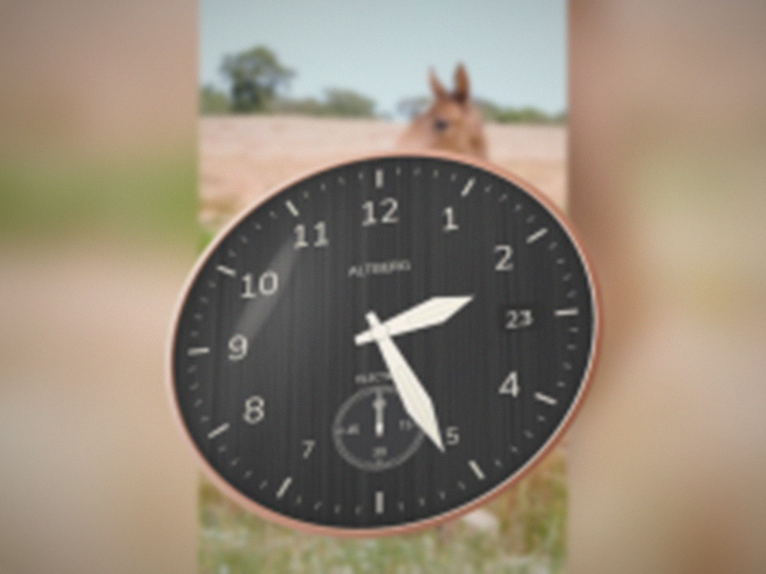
2:26
